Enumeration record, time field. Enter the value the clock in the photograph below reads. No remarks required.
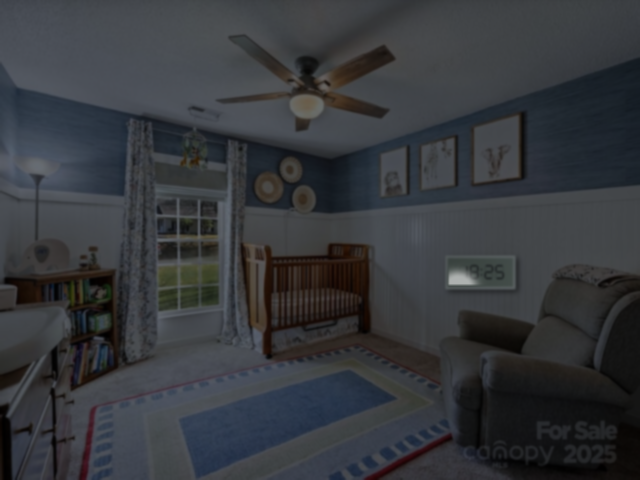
18:25
